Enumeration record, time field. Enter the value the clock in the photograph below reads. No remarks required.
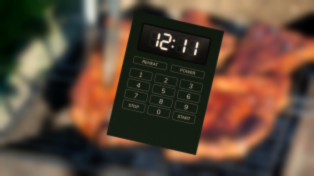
12:11
